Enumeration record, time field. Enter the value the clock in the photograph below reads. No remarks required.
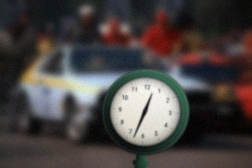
12:33
